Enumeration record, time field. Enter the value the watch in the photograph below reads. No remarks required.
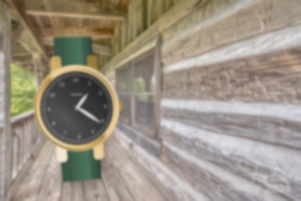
1:21
